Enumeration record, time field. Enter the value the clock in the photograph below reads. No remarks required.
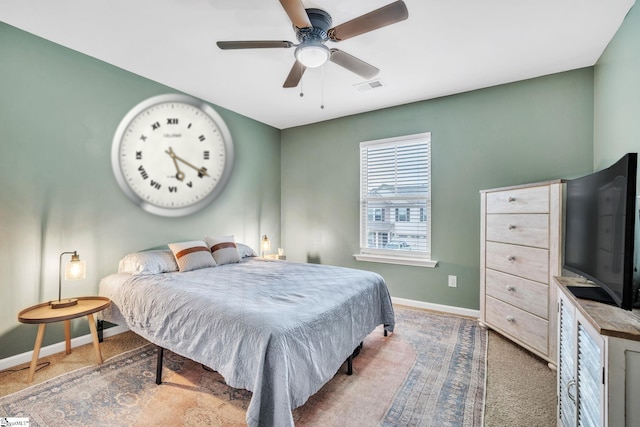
5:20
